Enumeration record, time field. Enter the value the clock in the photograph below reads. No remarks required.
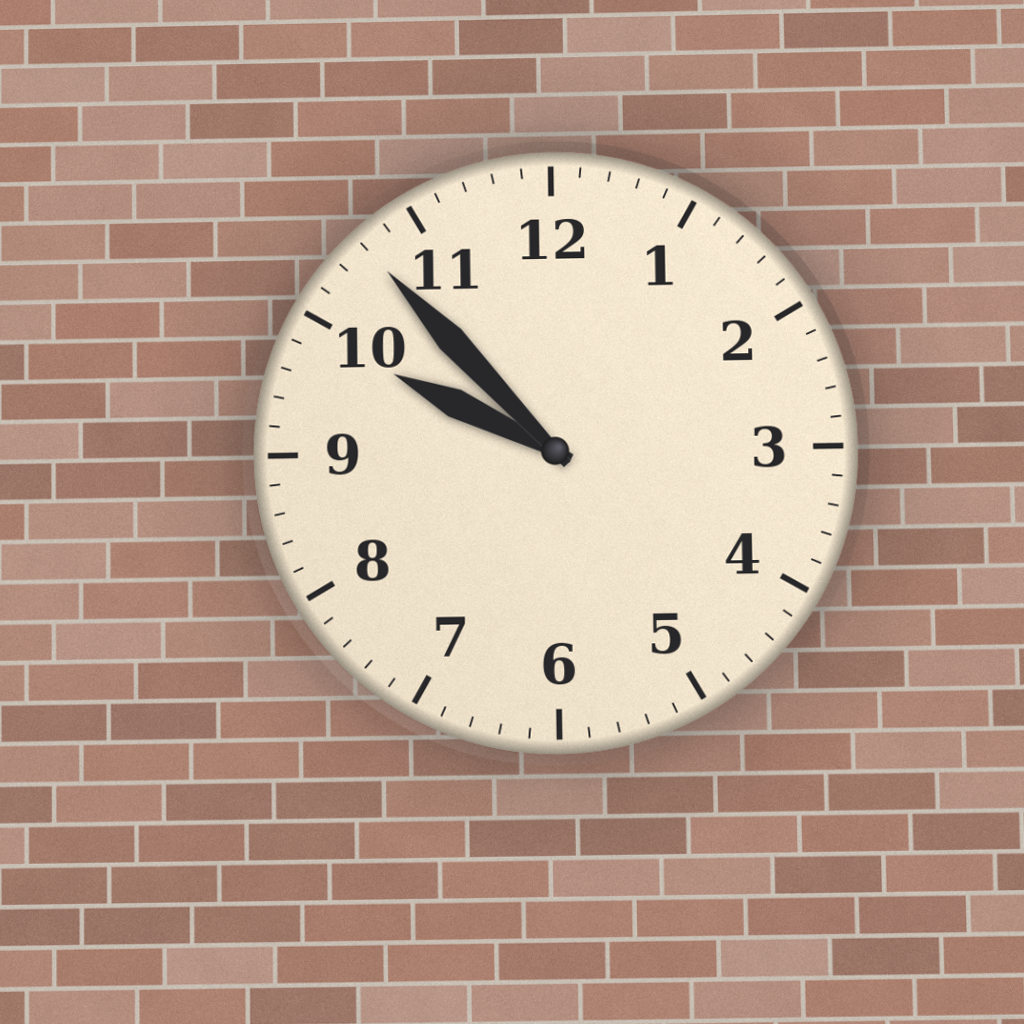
9:53
